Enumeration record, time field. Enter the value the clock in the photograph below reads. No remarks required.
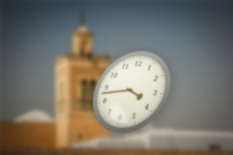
3:43
